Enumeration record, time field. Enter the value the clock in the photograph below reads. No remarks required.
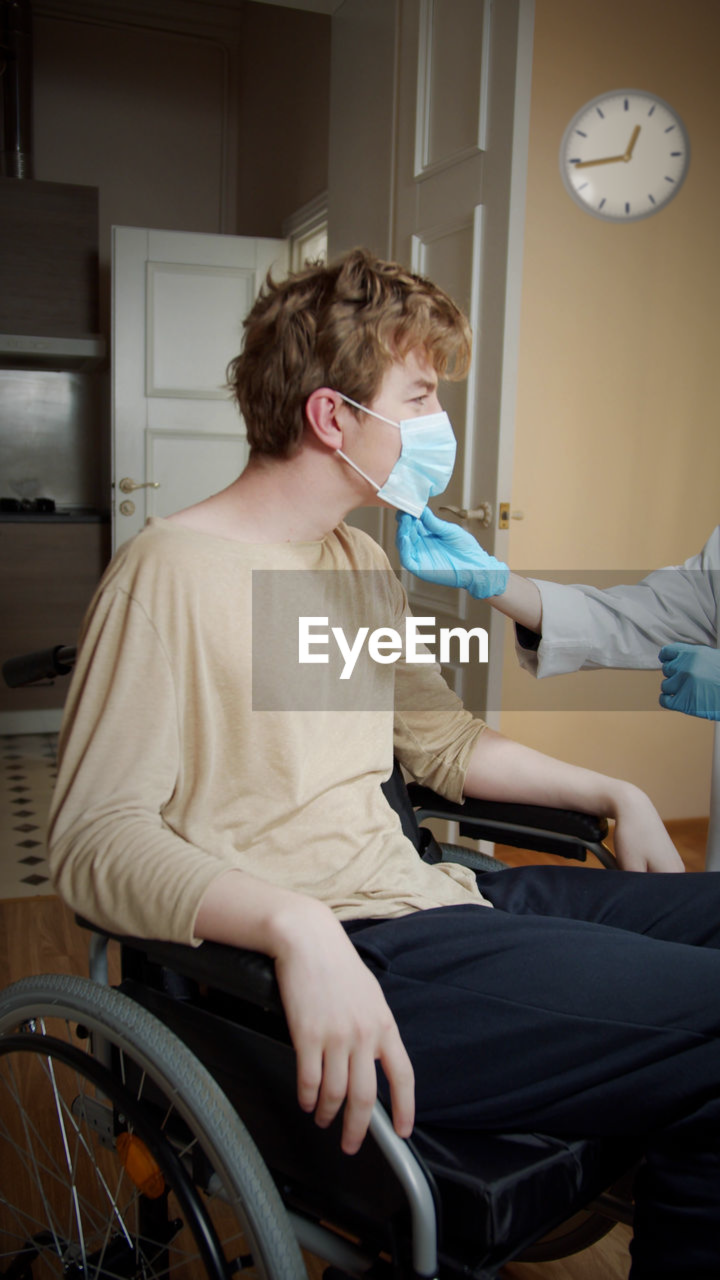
12:44
